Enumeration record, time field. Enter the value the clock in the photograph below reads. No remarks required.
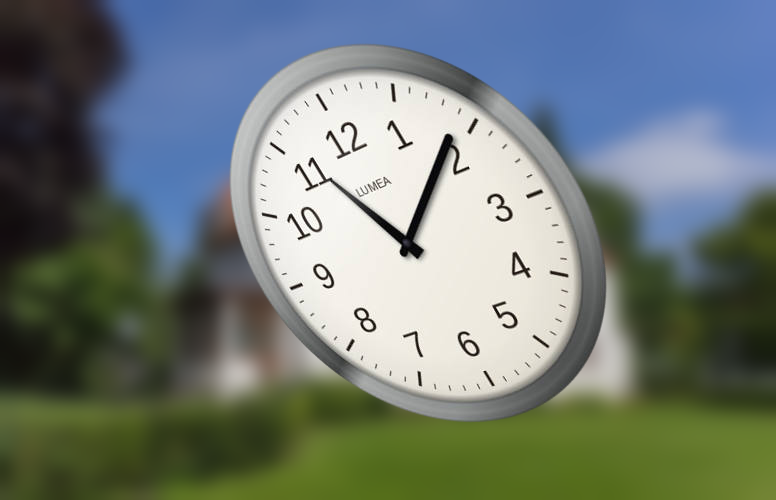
11:09
